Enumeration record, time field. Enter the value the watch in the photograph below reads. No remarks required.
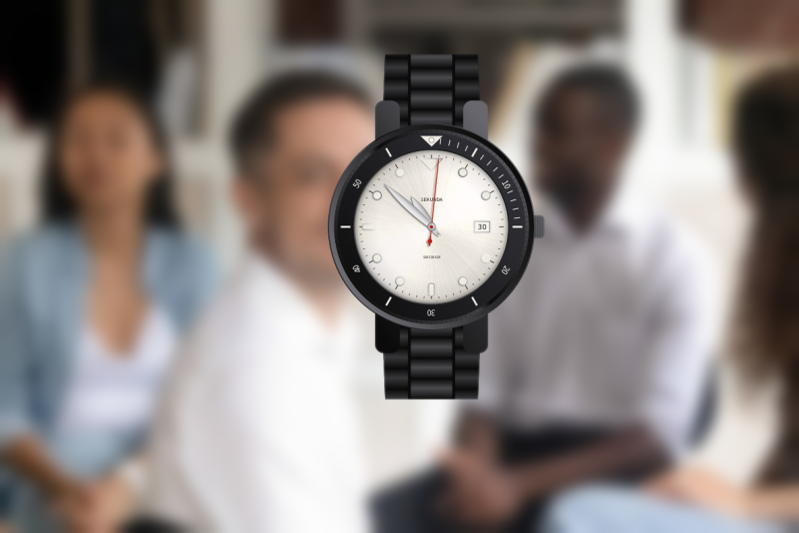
10:52:01
